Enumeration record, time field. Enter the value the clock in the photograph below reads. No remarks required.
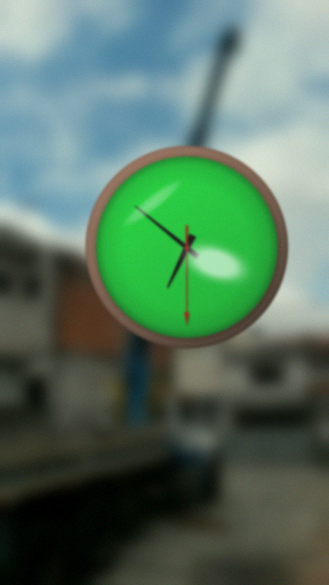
6:51:30
